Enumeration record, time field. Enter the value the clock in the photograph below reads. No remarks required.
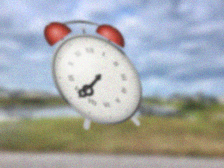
7:39
